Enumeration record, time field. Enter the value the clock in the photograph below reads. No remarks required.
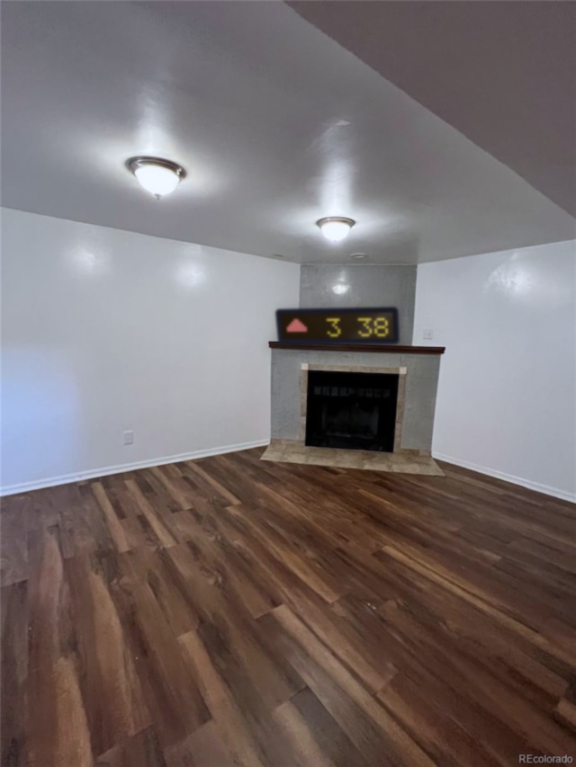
3:38
